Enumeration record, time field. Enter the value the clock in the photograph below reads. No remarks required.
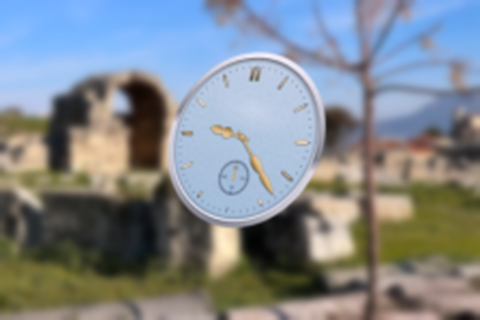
9:23
